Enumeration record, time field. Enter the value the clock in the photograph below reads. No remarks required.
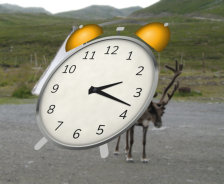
2:18
